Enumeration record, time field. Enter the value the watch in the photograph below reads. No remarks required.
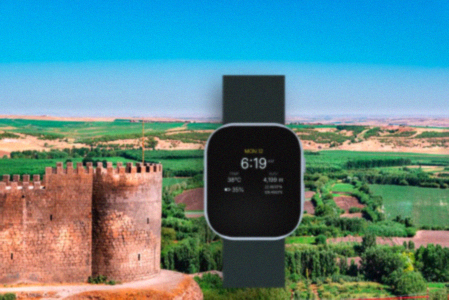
6:19
